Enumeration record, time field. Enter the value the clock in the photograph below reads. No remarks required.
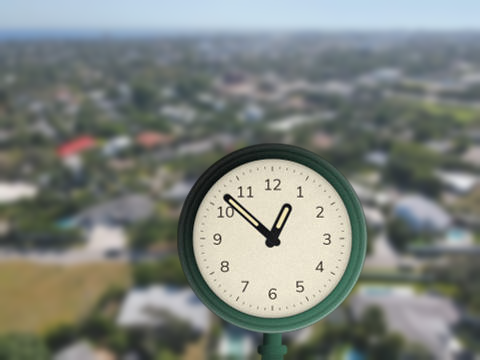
12:52
